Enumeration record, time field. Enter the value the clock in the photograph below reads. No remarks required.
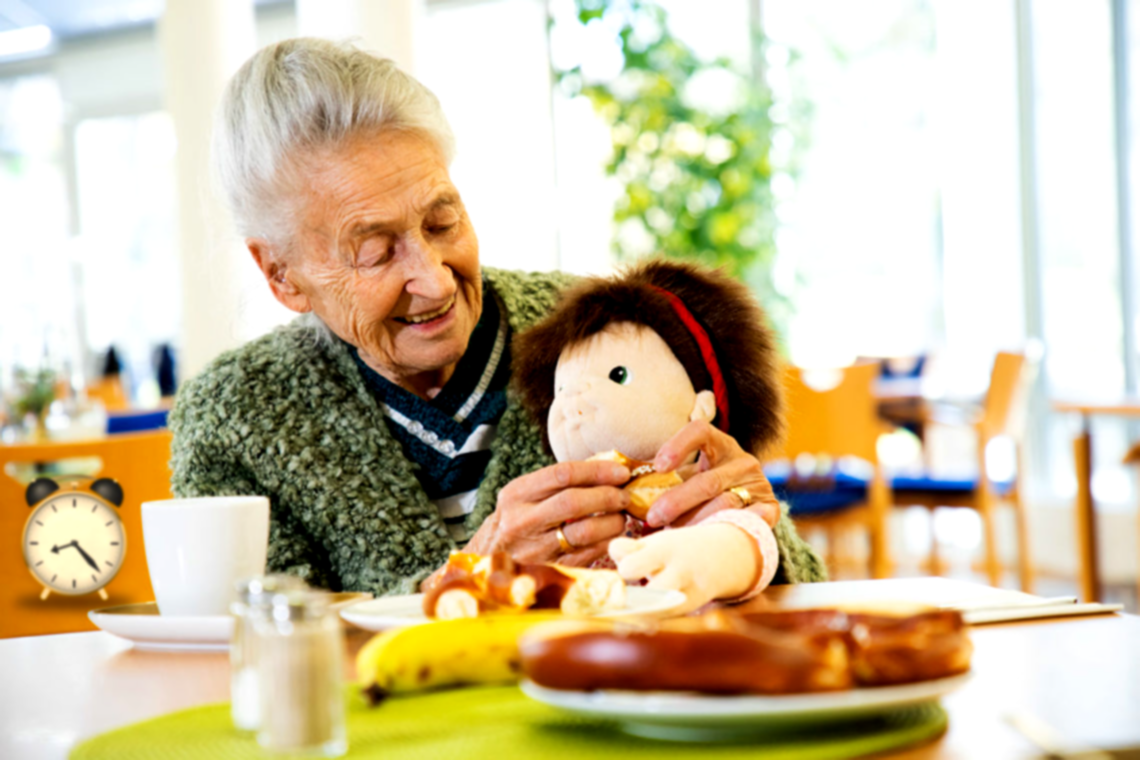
8:23
